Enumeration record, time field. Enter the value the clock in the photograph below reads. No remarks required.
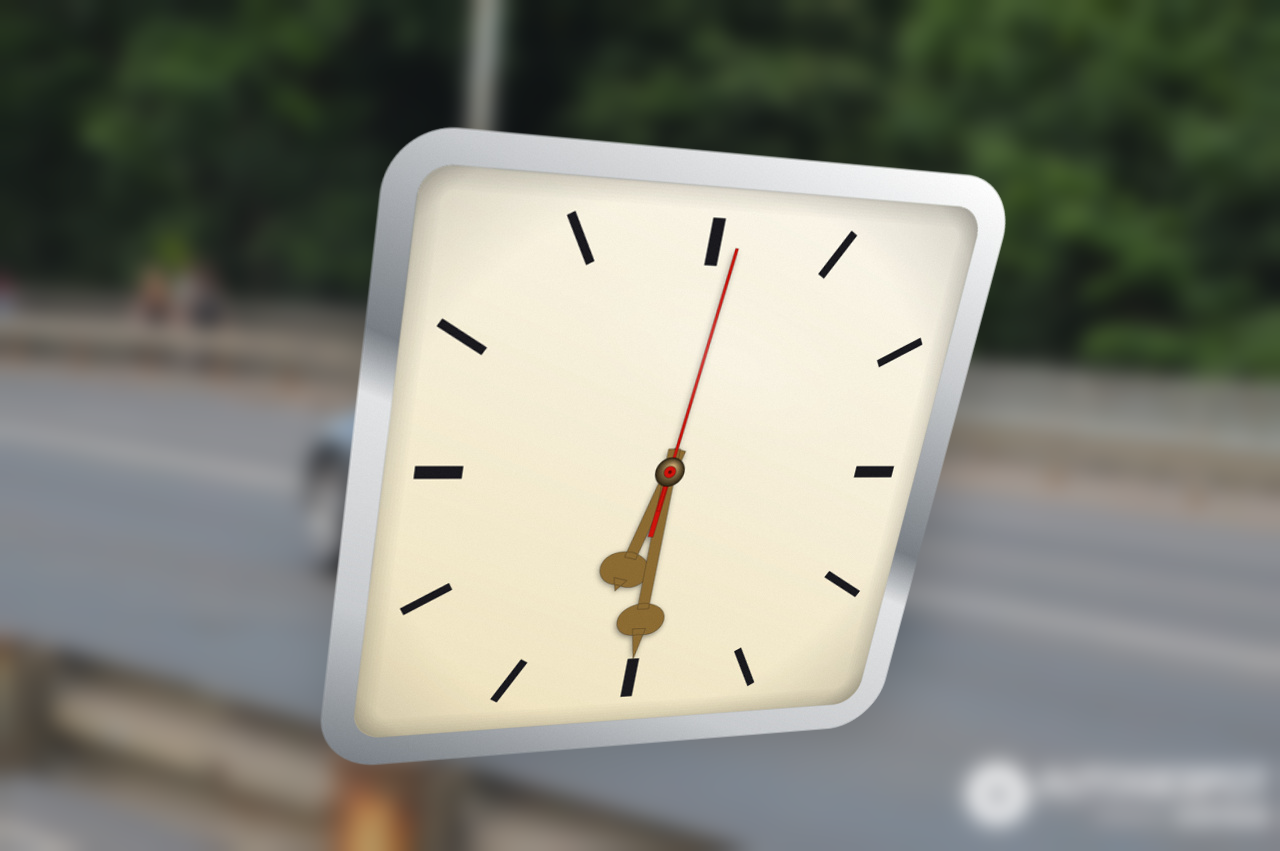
6:30:01
